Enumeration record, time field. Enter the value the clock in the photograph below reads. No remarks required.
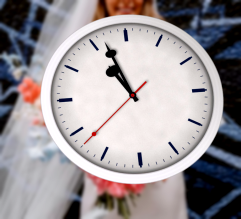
10:56:38
